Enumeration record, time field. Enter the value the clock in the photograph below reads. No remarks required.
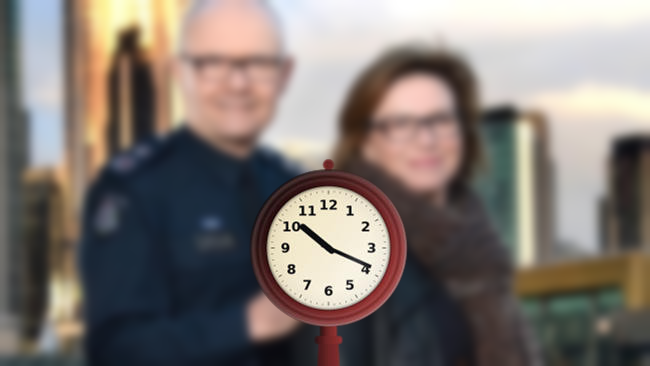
10:19
